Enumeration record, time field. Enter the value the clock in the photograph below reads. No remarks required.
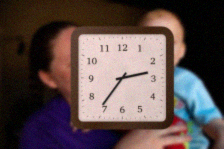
2:36
